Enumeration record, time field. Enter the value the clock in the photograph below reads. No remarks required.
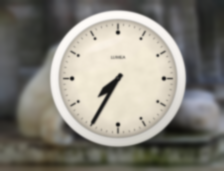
7:35
